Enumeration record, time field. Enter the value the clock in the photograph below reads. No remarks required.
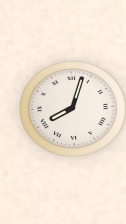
8:03
